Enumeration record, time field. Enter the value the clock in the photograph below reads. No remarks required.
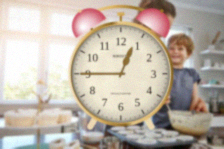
12:45
